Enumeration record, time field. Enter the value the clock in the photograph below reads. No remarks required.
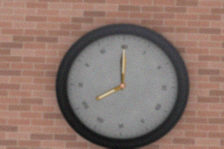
8:00
